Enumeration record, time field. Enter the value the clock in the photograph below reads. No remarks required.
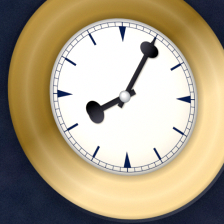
8:05
